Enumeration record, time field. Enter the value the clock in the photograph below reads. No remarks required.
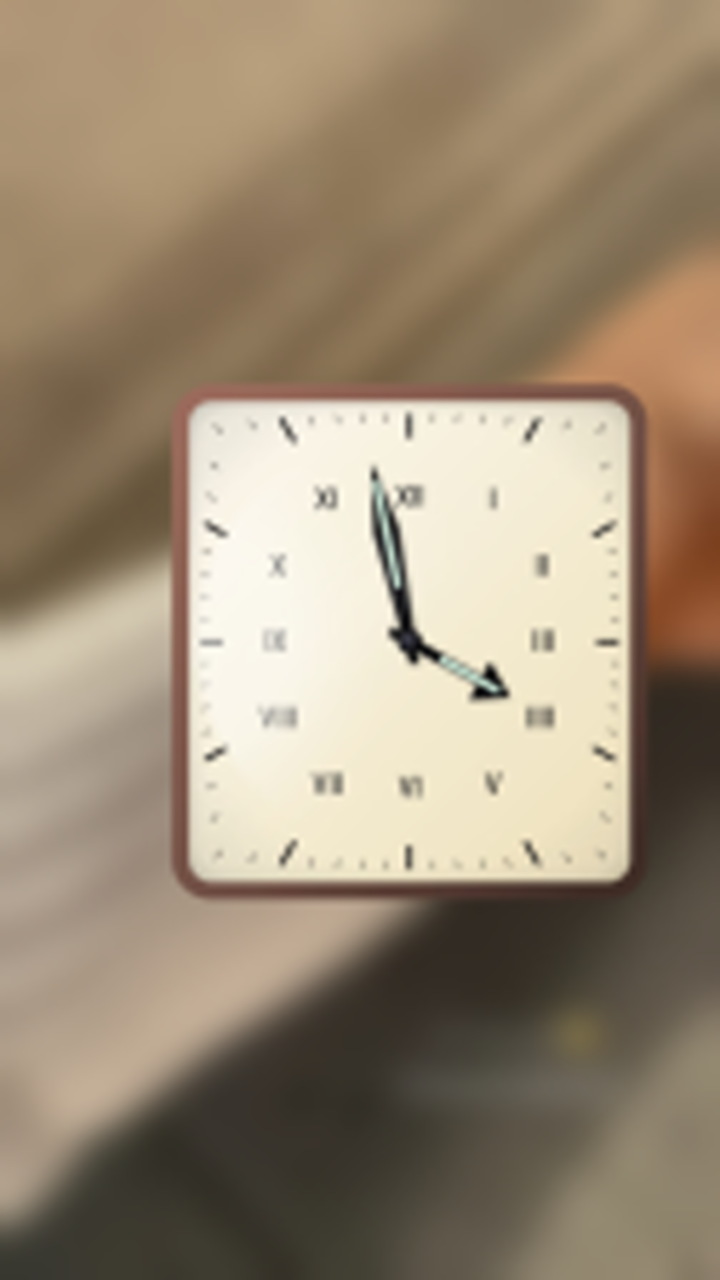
3:58
